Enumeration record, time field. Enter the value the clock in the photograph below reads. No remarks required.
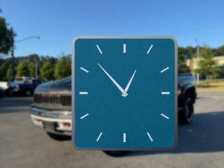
12:53
